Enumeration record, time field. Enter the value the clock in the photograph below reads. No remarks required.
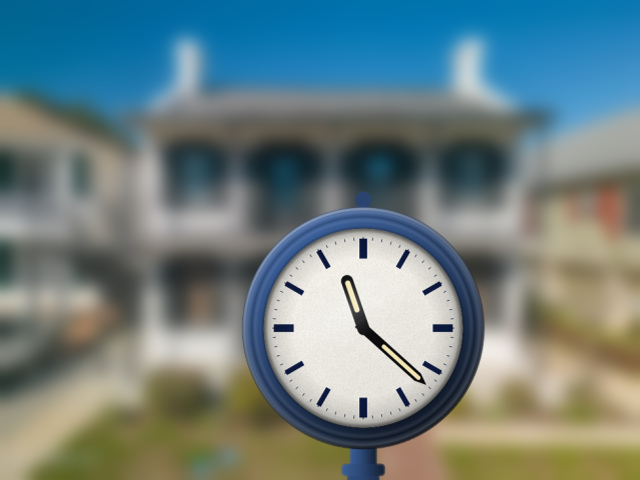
11:22
